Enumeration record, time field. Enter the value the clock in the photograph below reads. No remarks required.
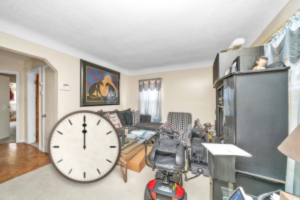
12:00
